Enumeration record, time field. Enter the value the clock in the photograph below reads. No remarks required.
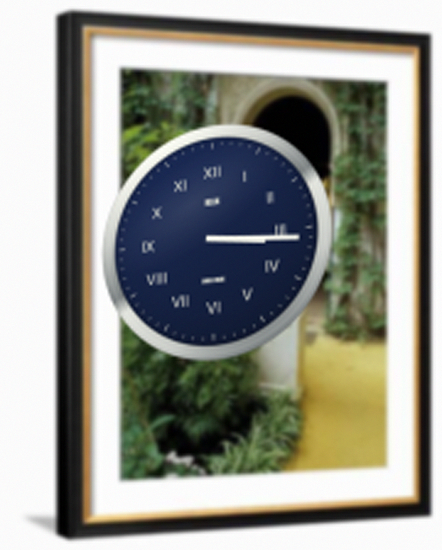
3:16
